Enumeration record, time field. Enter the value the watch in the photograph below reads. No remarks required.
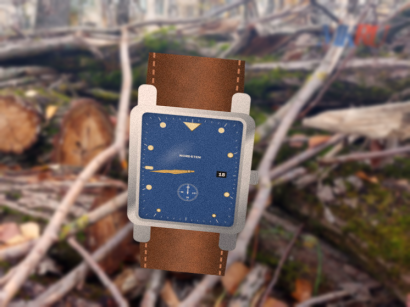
8:44
